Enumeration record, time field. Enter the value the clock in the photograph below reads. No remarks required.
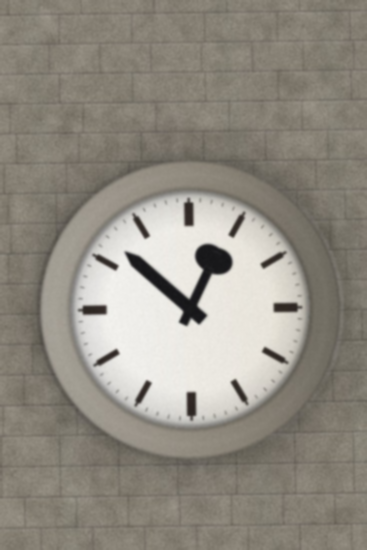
12:52
